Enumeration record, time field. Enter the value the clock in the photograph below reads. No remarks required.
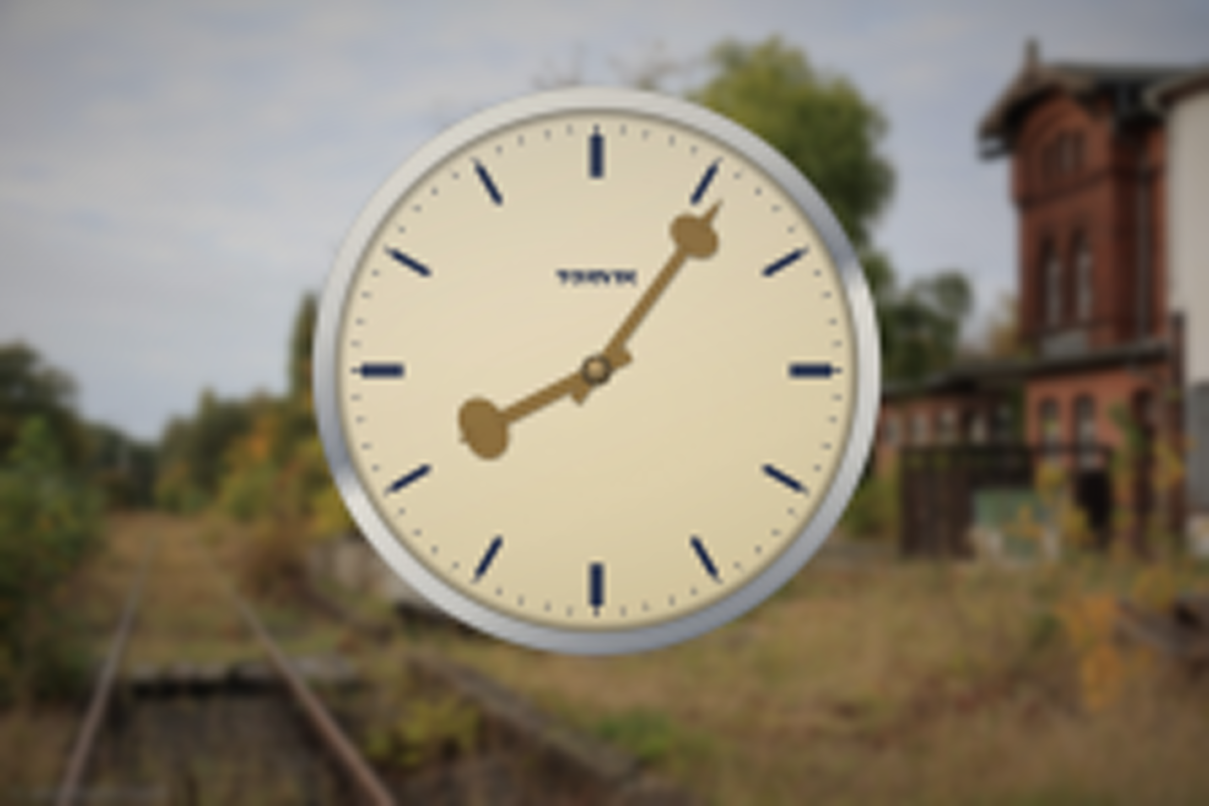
8:06
